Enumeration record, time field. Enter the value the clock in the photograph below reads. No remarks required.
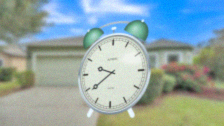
9:39
